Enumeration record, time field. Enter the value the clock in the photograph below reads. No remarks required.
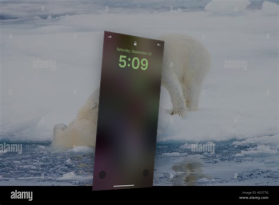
5:09
